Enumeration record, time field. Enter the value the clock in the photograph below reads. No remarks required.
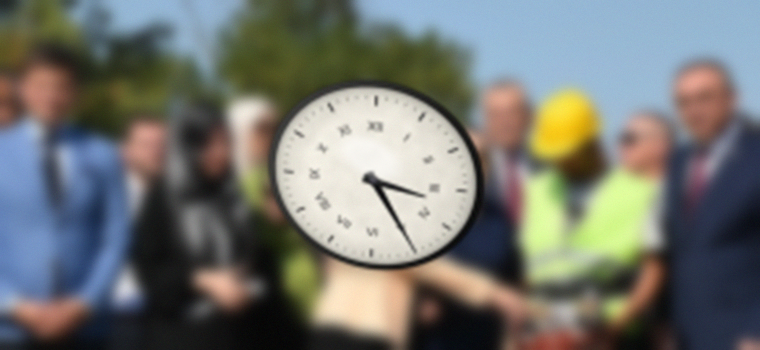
3:25
